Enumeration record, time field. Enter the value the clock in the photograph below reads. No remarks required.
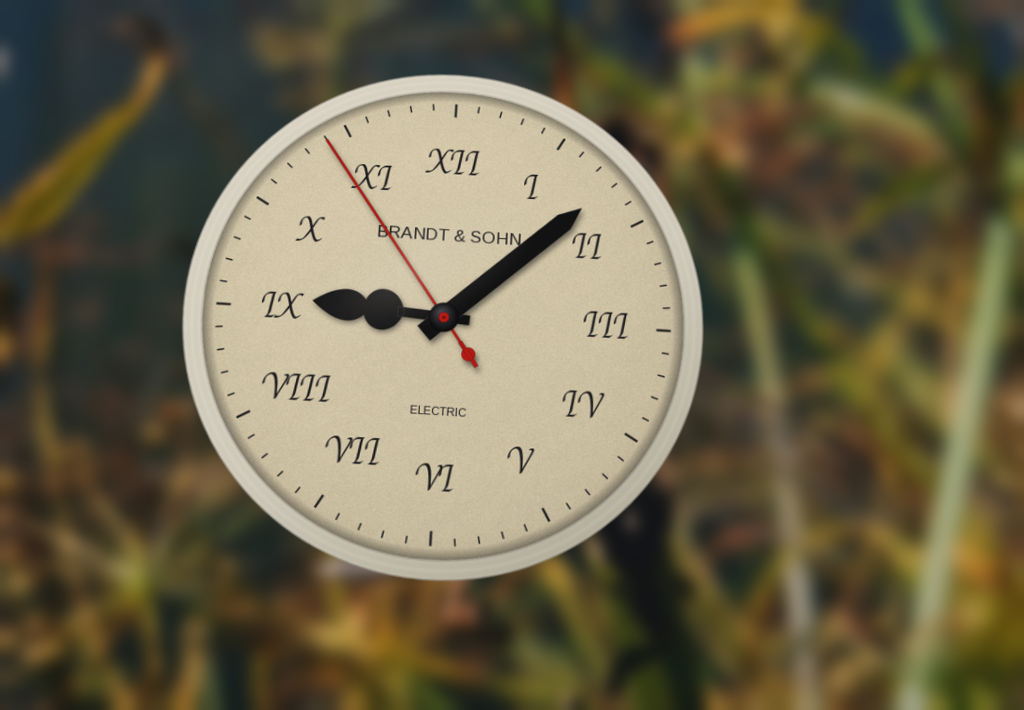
9:07:54
